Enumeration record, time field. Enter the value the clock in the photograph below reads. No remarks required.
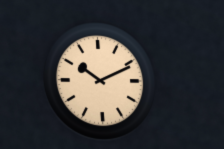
10:11
